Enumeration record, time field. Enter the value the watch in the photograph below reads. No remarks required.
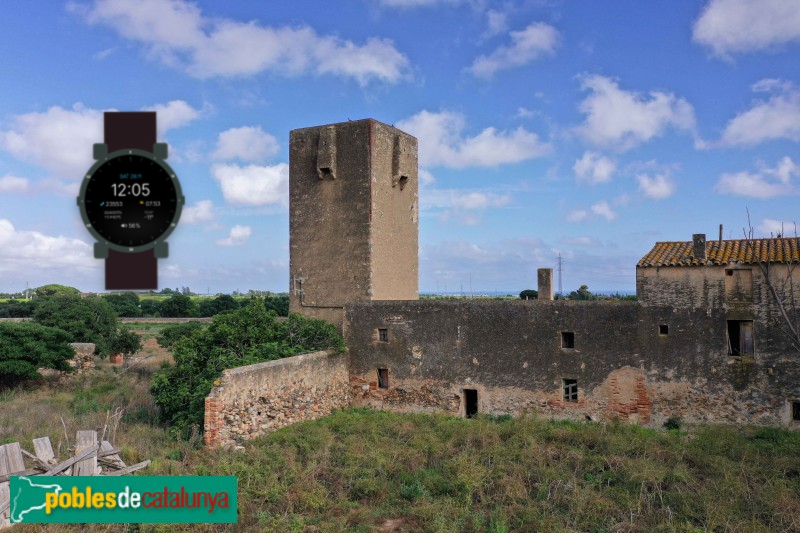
12:05
